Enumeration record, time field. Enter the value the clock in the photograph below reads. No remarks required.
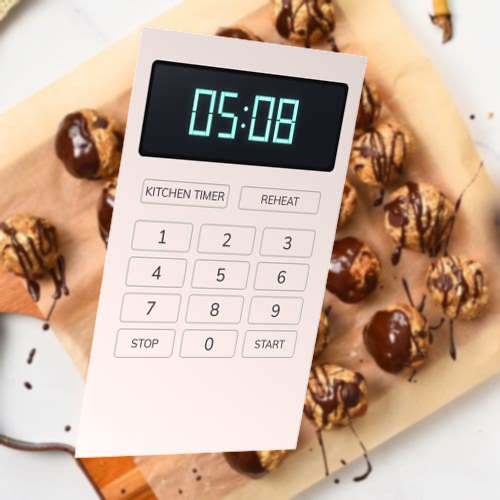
5:08
